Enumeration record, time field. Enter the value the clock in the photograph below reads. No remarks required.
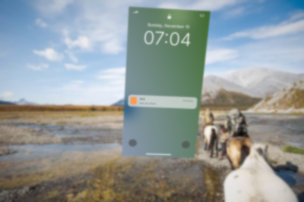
7:04
